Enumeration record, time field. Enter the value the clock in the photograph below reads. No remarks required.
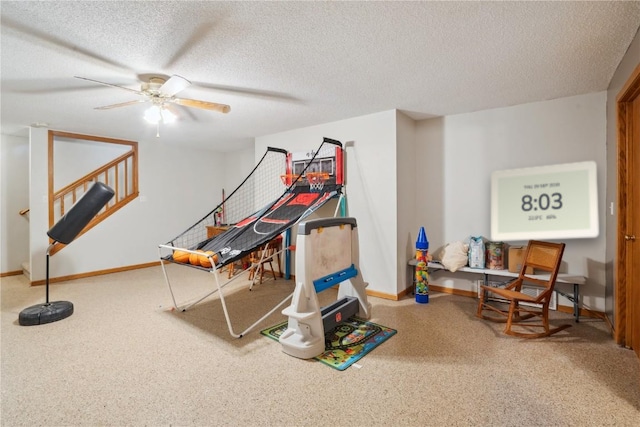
8:03
